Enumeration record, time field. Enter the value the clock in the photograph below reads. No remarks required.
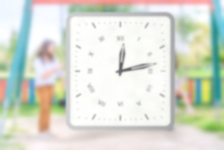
12:13
